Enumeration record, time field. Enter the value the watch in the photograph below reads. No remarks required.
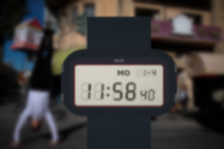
11:58:40
